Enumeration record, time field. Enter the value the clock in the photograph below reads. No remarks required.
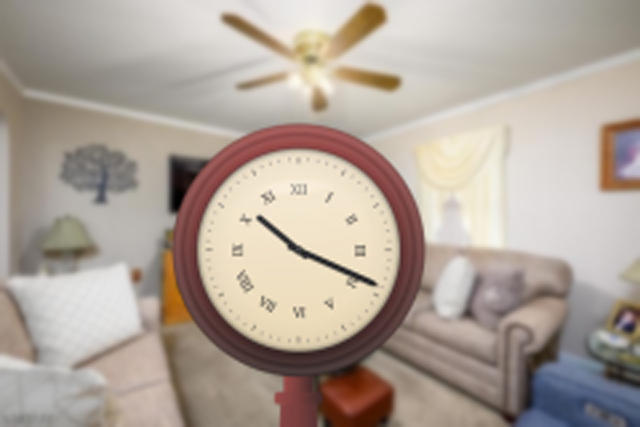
10:19
